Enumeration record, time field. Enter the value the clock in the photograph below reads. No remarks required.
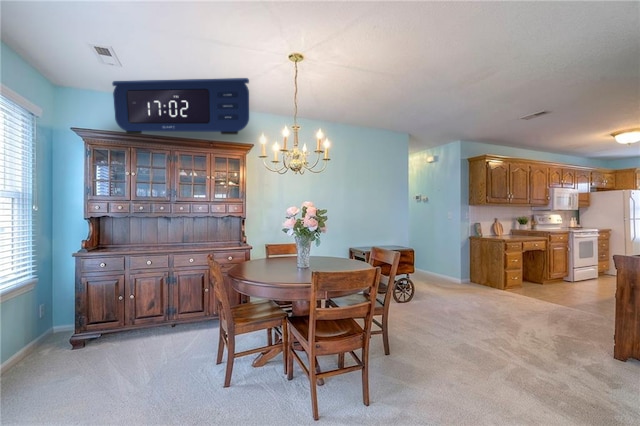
17:02
